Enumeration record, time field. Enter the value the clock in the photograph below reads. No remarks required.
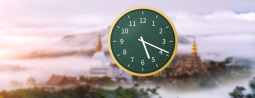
5:19
